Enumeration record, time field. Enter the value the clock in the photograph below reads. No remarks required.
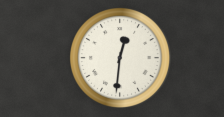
12:31
